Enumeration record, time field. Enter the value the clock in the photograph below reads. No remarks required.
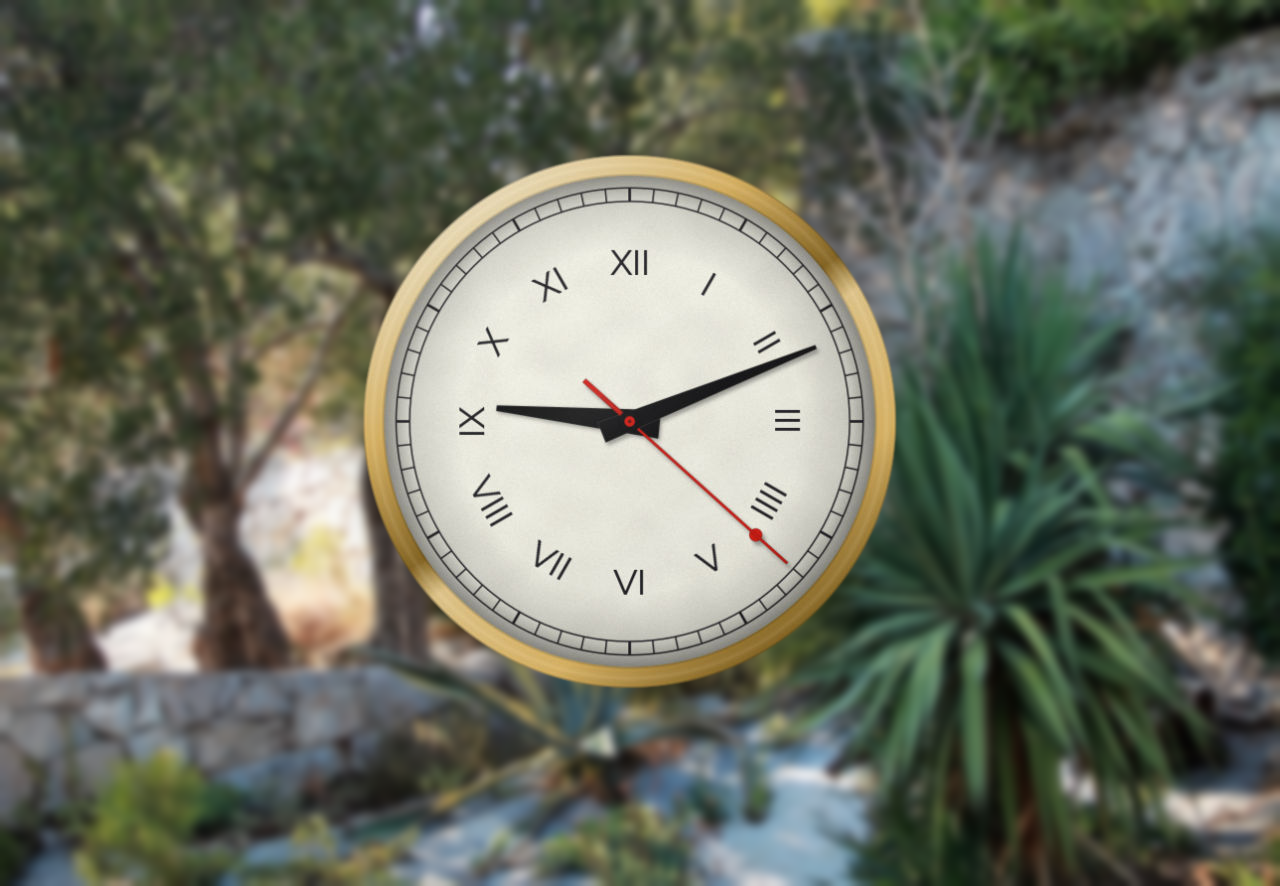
9:11:22
